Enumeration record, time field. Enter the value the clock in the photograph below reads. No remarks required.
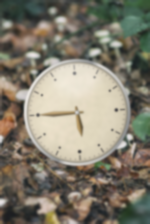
5:45
